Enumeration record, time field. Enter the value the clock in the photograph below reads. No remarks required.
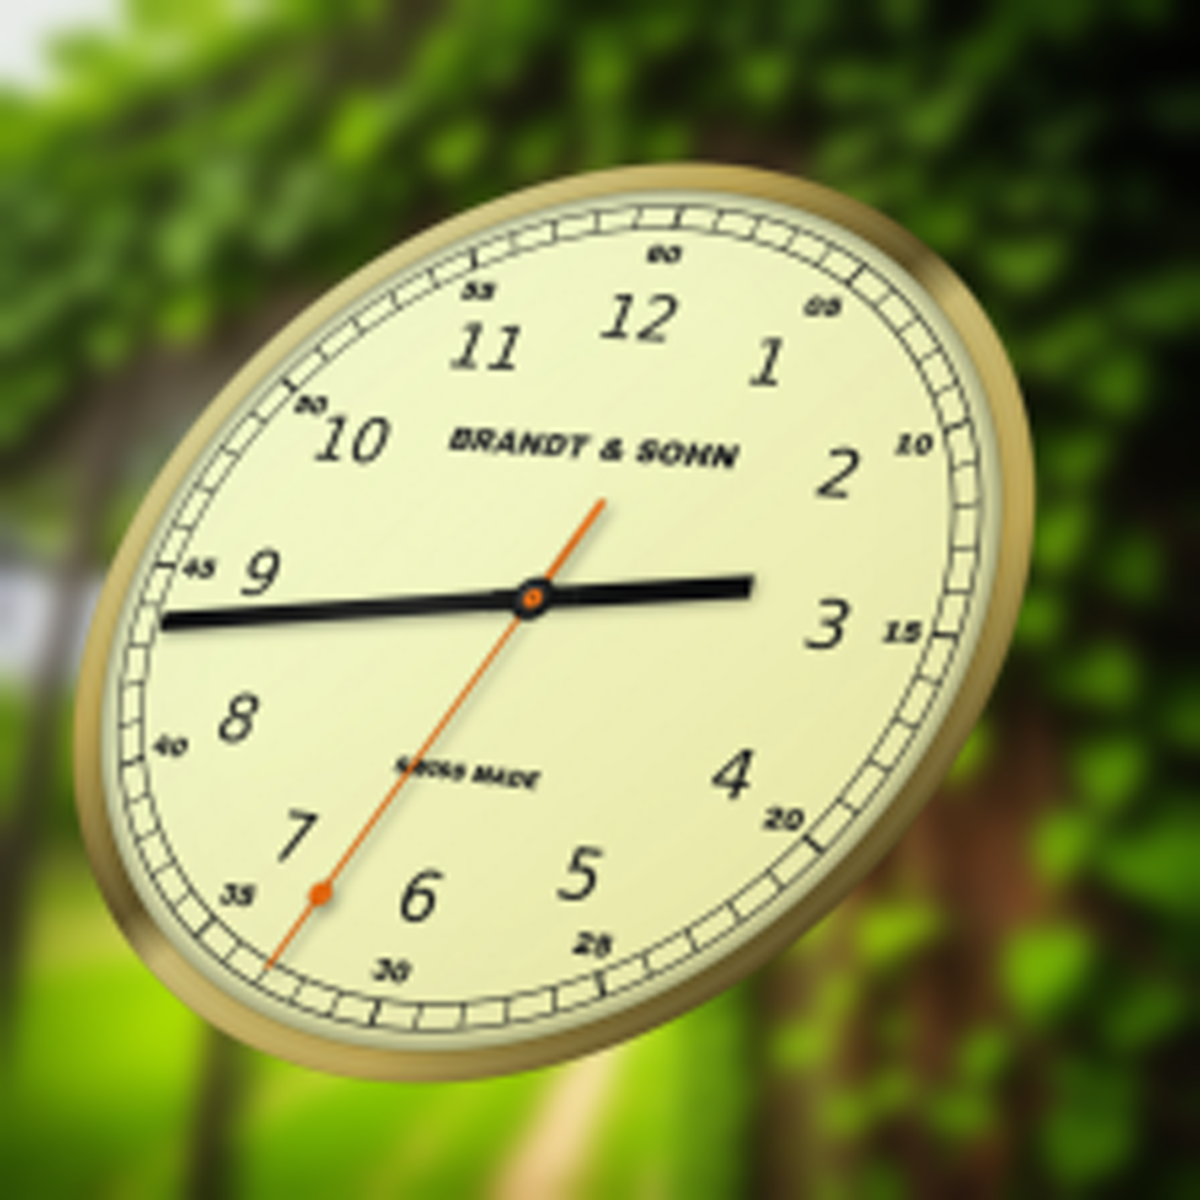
2:43:33
